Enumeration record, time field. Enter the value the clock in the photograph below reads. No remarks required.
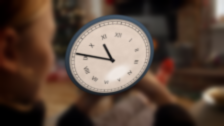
10:46
